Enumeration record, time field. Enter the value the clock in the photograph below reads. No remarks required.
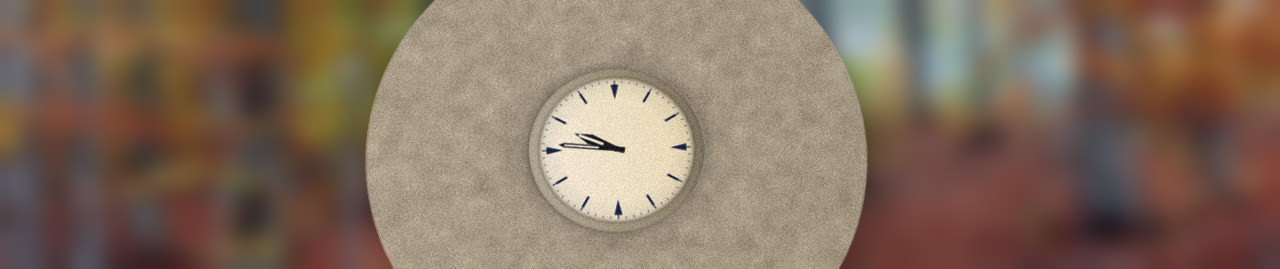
9:46
